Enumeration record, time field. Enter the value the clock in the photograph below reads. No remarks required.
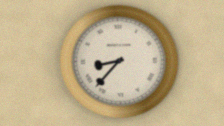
8:37
